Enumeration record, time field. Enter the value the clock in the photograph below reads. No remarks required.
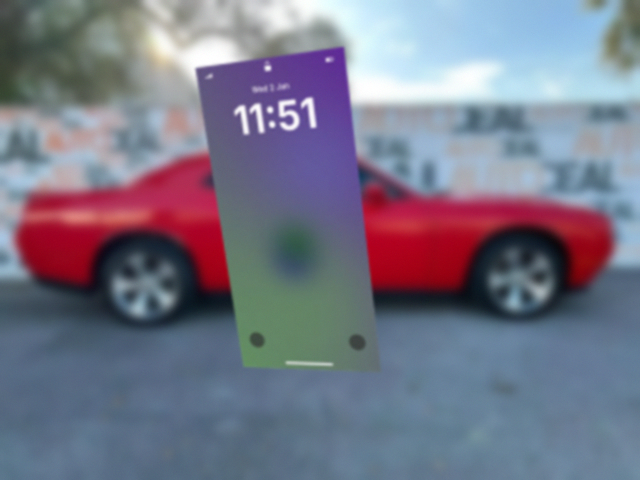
11:51
